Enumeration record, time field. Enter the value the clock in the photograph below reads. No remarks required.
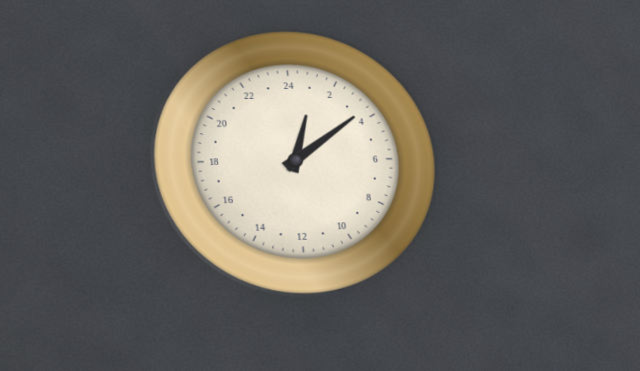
1:09
